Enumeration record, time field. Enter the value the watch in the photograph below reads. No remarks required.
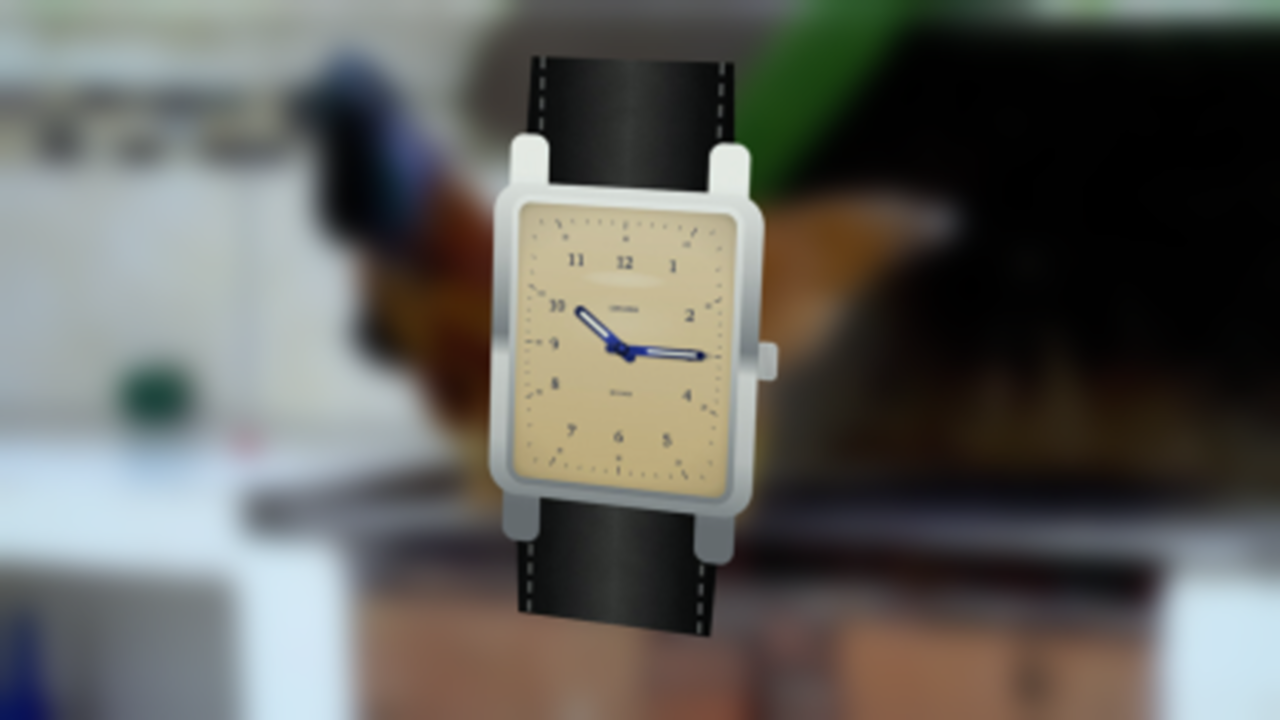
10:15
